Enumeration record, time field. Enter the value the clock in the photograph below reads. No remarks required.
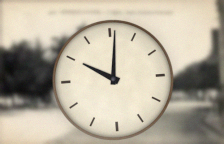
10:01
